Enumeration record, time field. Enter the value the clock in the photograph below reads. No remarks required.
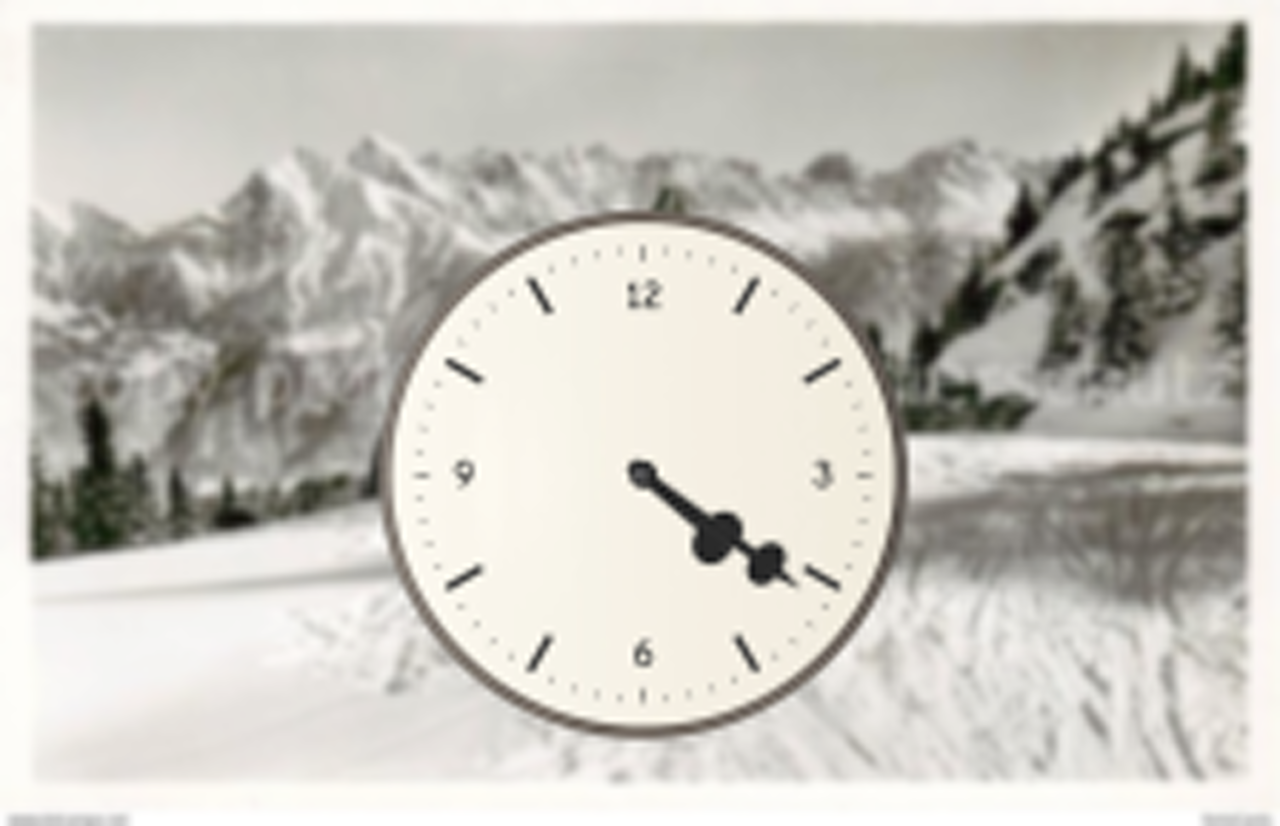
4:21
